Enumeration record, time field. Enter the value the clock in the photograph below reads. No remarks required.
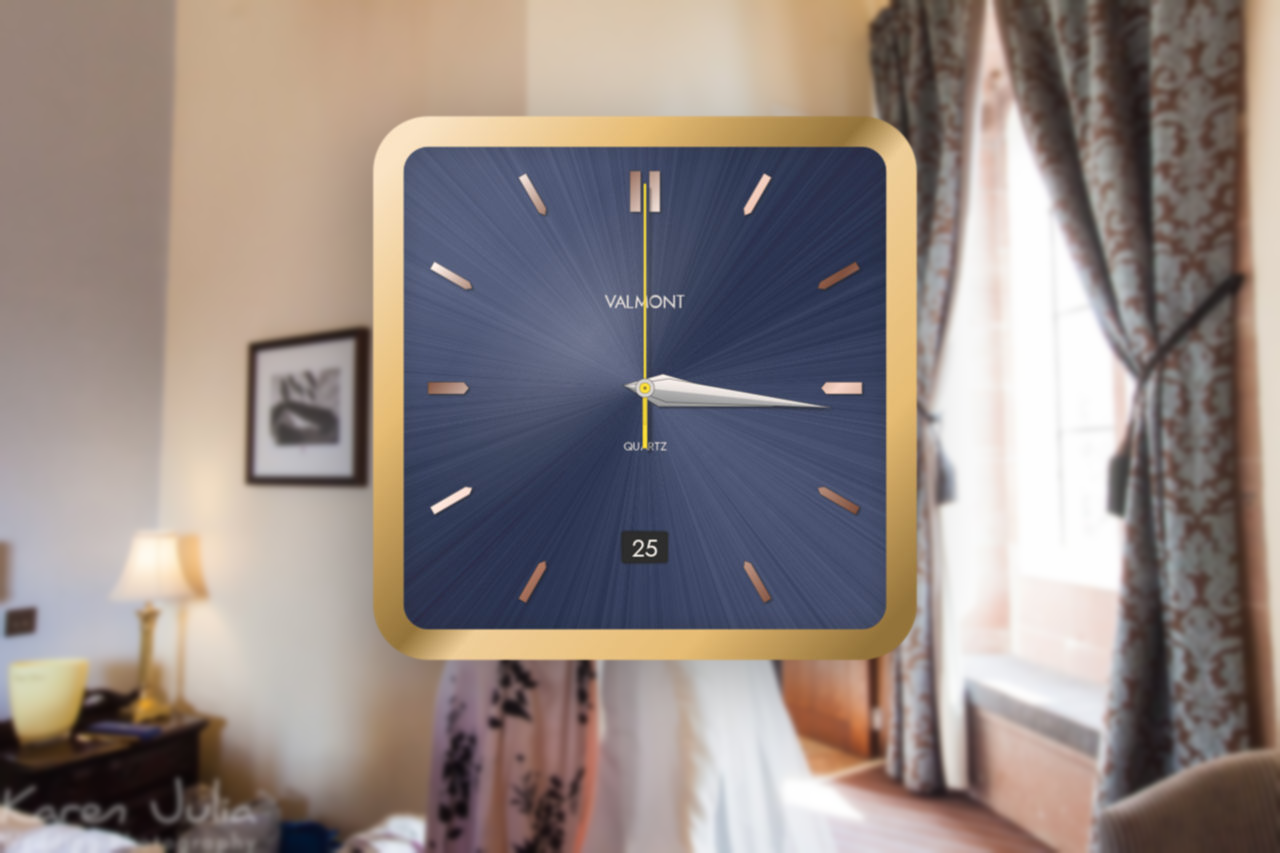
3:16:00
